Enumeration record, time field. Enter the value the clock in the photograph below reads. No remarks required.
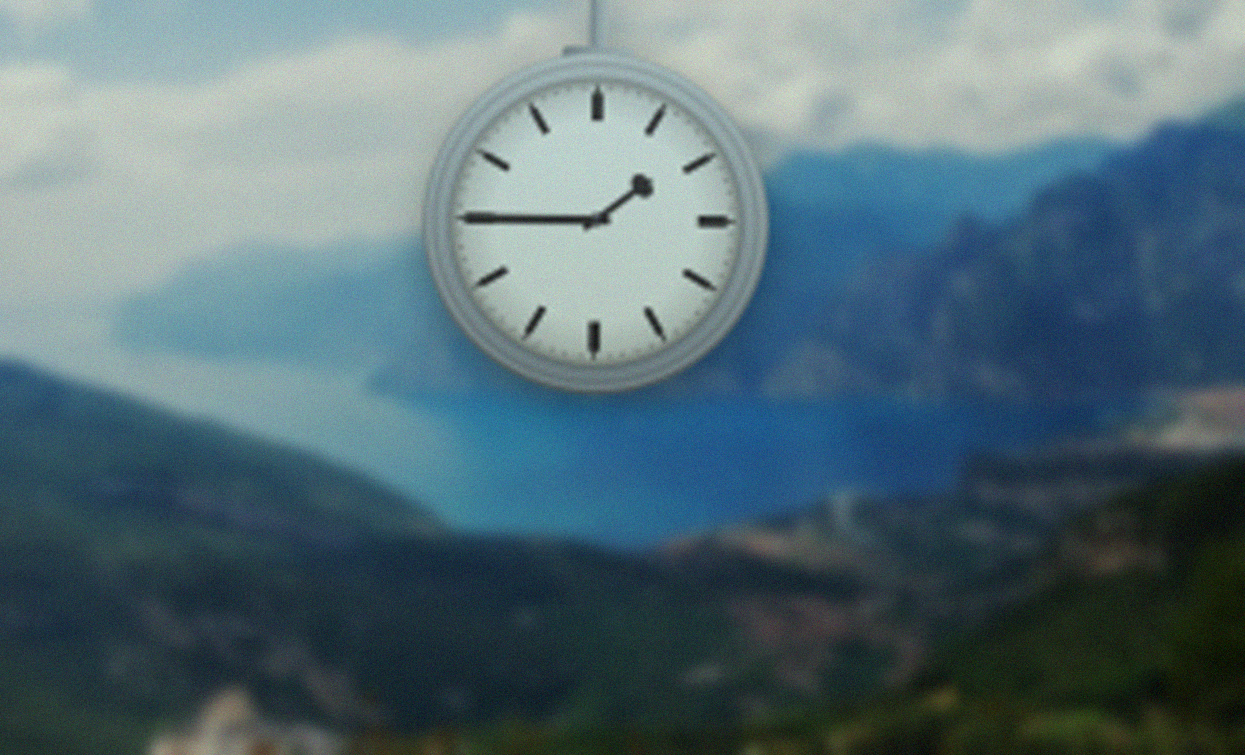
1:45
